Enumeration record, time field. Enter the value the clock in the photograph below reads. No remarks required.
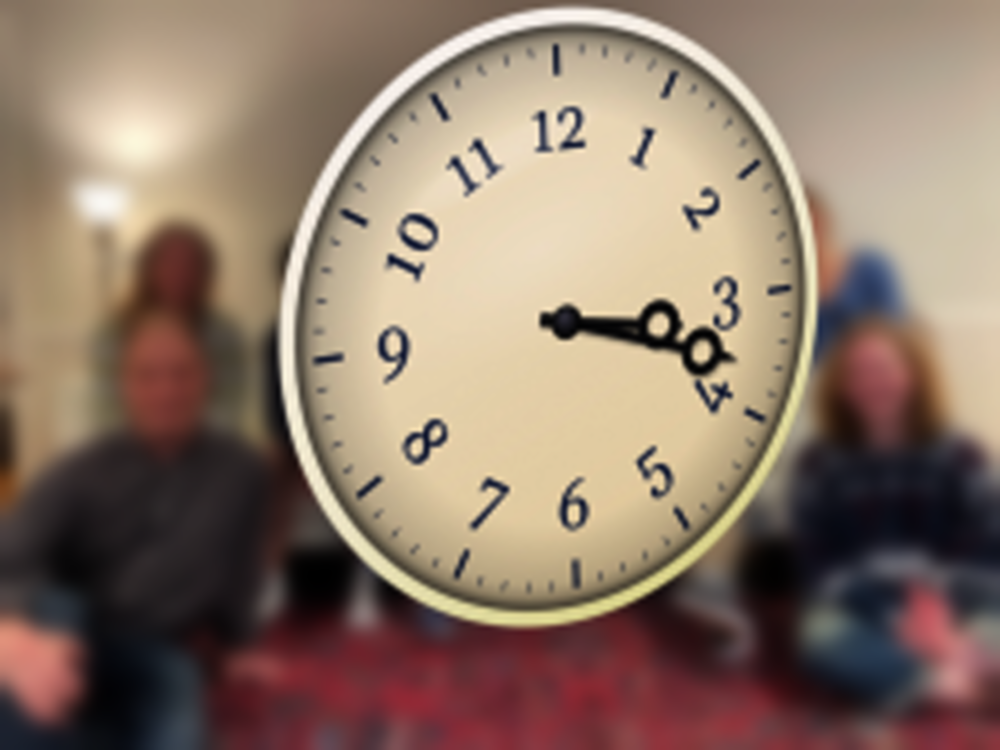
3:18
